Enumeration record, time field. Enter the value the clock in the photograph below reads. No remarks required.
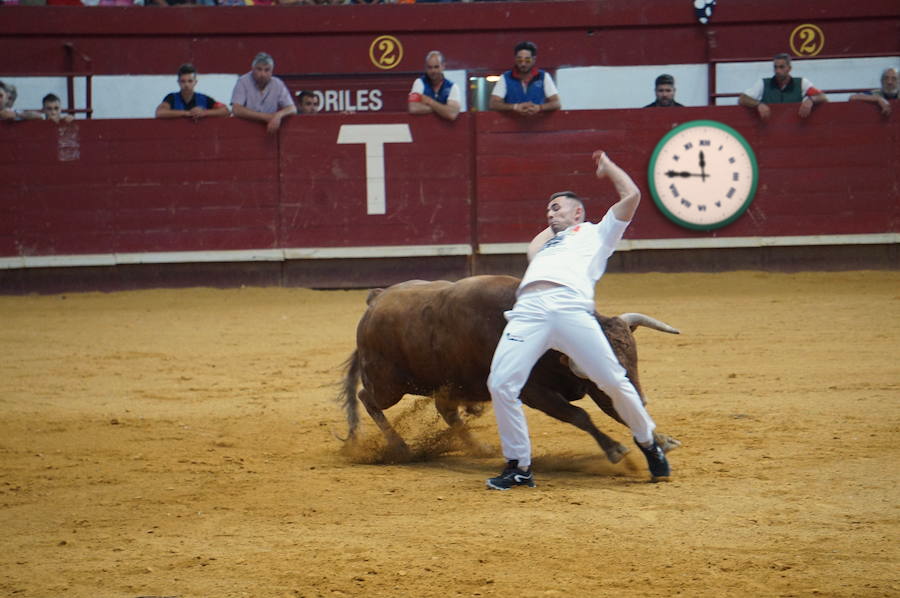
11:45
